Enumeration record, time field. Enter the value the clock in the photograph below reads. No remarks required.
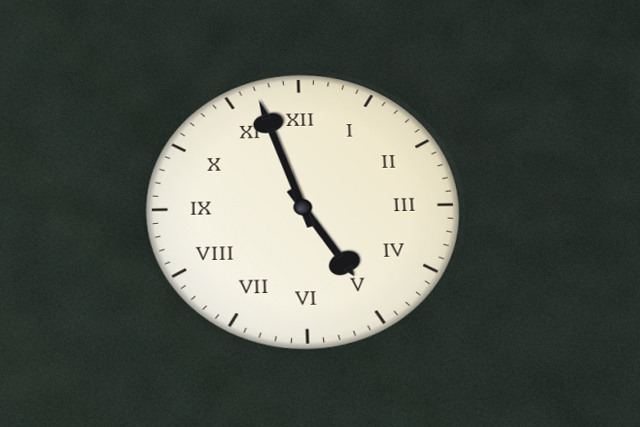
4:57
